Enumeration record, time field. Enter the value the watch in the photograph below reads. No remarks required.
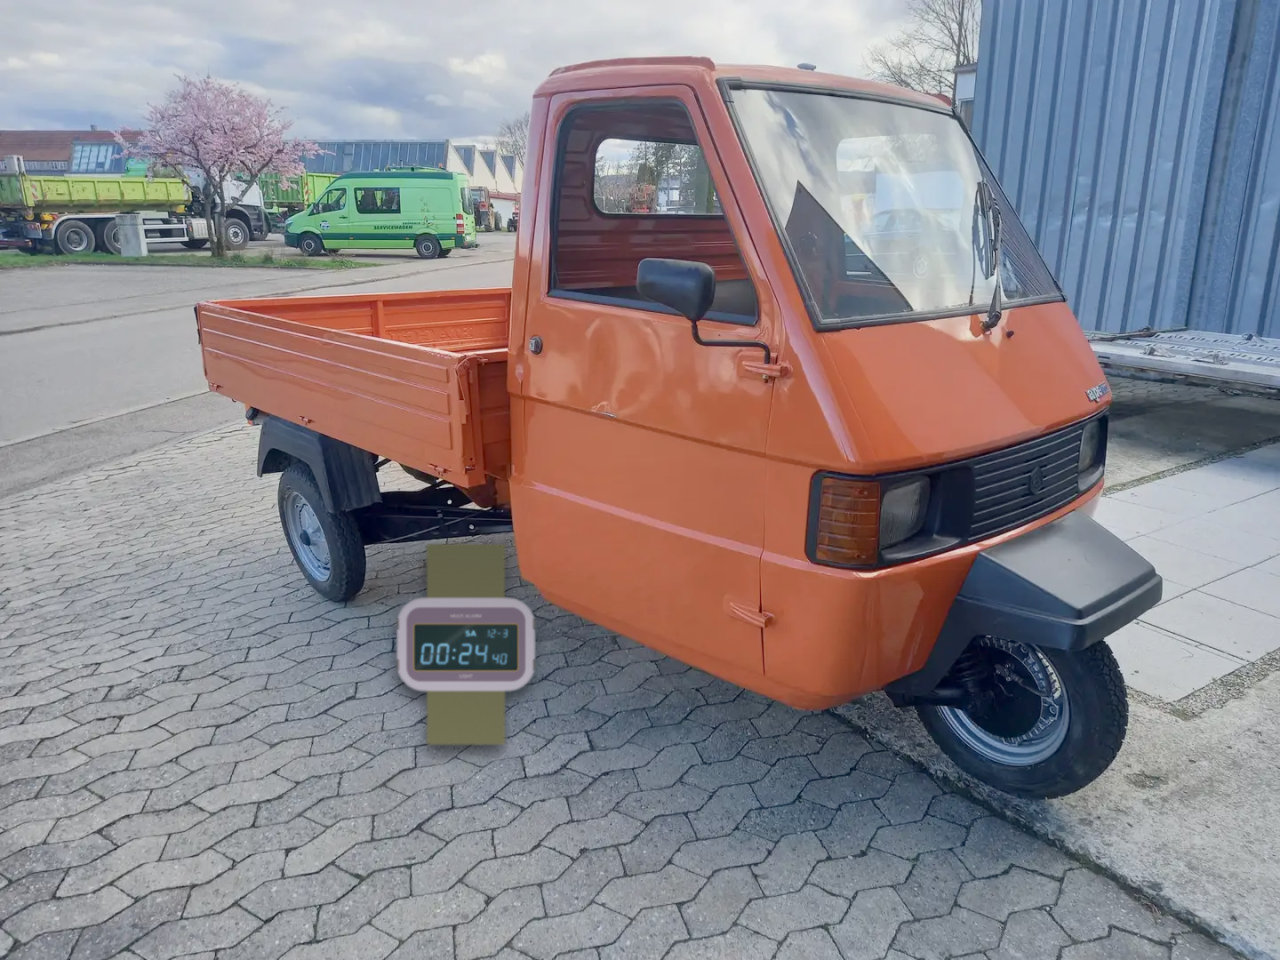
0:24:40
